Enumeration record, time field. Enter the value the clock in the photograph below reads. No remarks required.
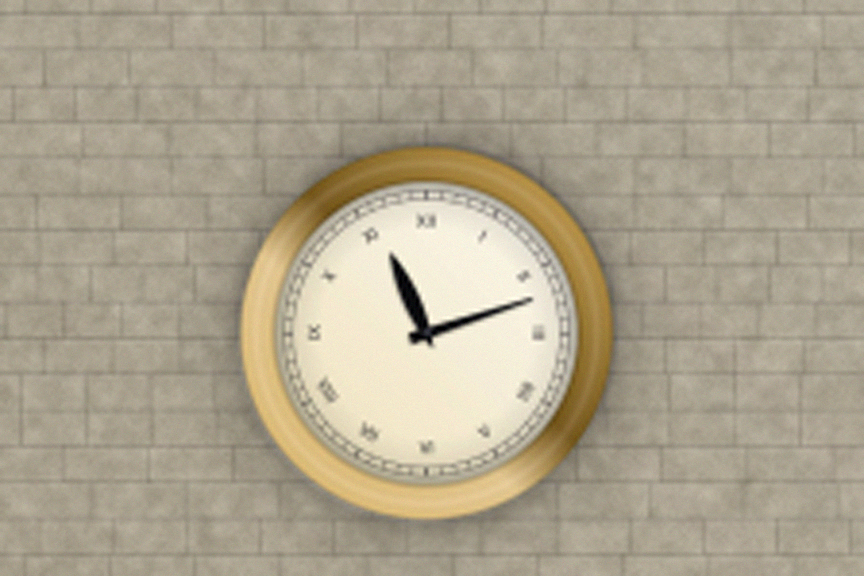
11:12
